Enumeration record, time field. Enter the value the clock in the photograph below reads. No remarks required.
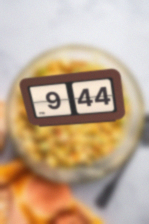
9:44
